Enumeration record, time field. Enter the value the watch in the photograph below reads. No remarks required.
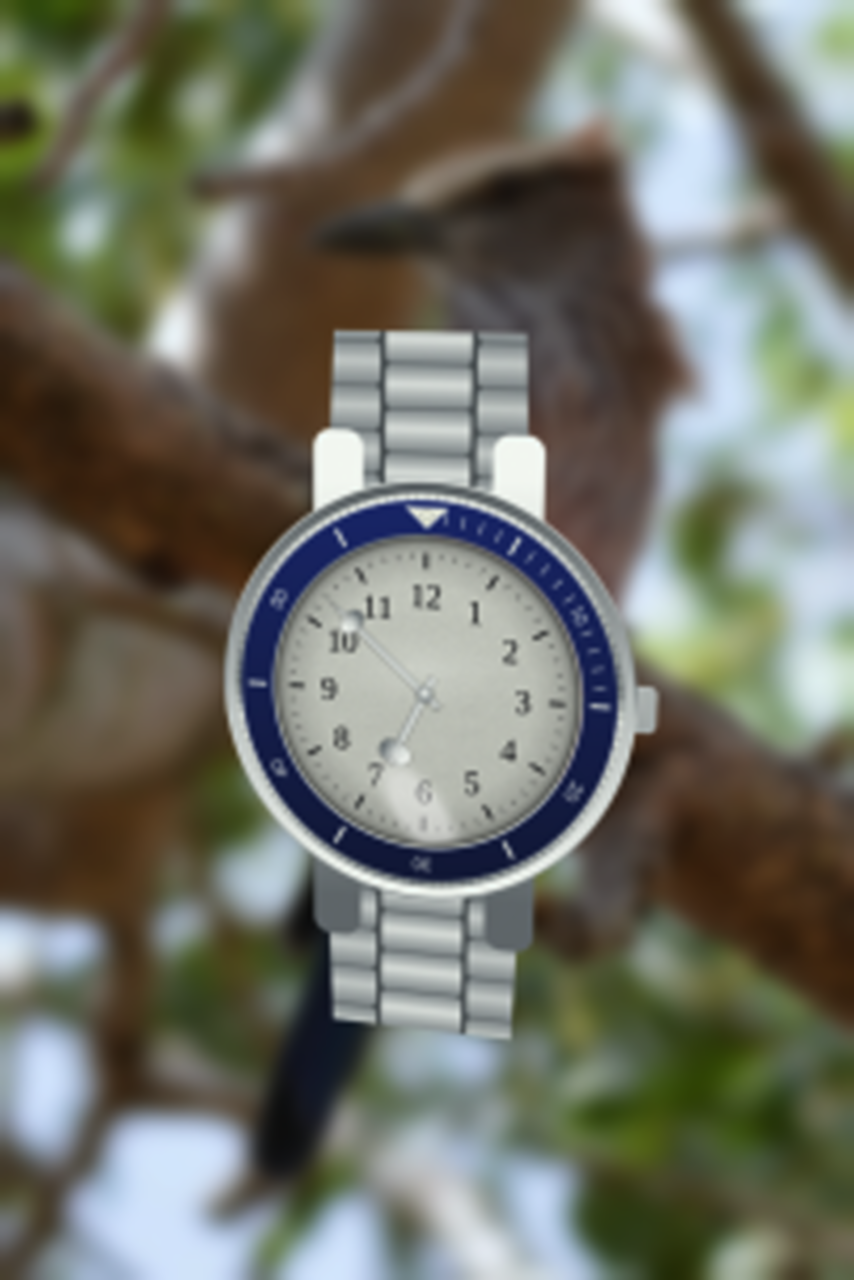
6:52
